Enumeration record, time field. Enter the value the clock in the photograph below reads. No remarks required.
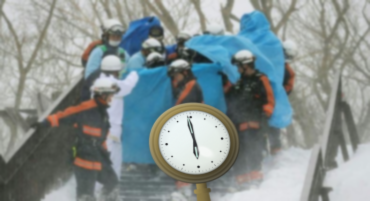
5:59
